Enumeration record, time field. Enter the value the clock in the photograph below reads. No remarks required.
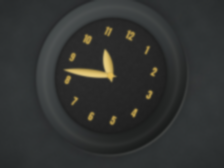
10:42
